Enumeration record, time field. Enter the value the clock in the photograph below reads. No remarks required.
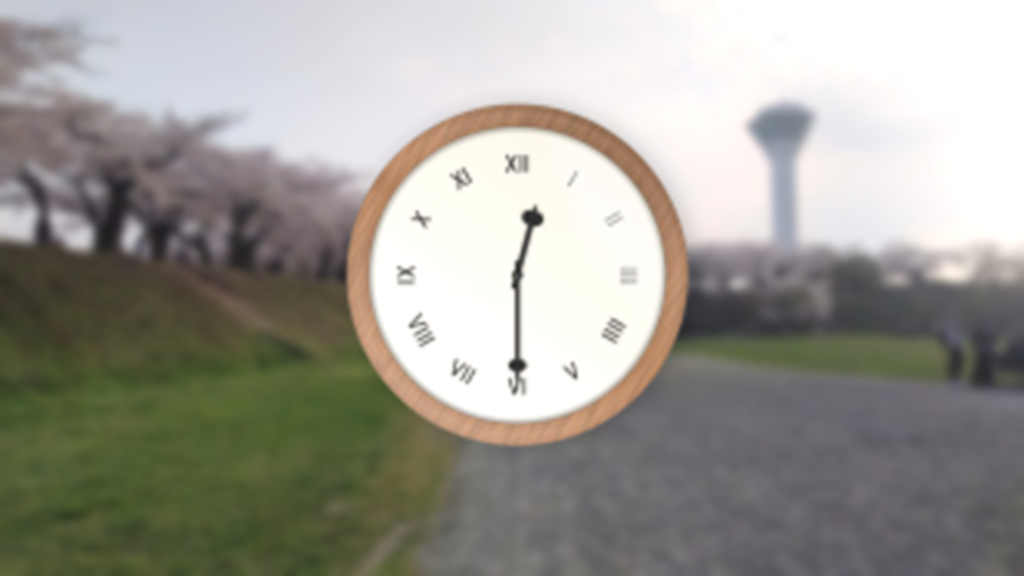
12:30
